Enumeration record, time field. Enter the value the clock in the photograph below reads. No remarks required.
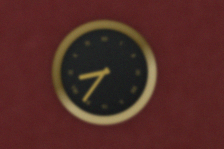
8:36
